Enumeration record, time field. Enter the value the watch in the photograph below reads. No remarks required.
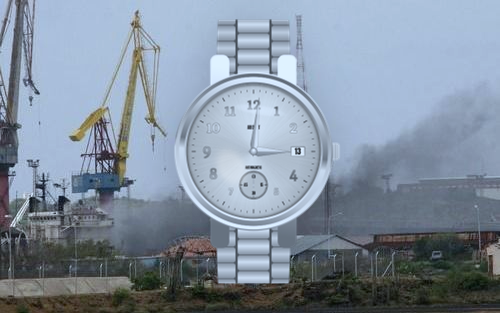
3:01
